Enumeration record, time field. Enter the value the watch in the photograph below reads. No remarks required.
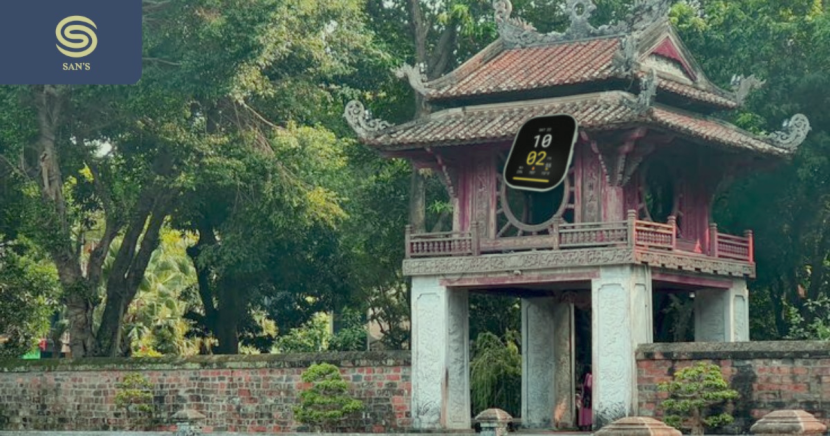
10:02
